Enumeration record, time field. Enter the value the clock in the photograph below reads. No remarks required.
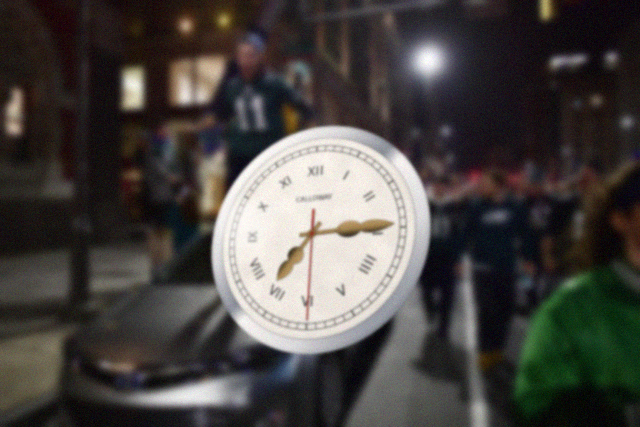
7:14:30
